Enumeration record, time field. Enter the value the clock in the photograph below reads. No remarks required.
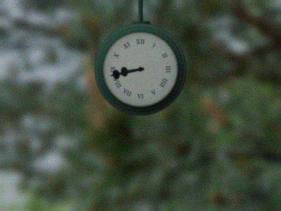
8:43
